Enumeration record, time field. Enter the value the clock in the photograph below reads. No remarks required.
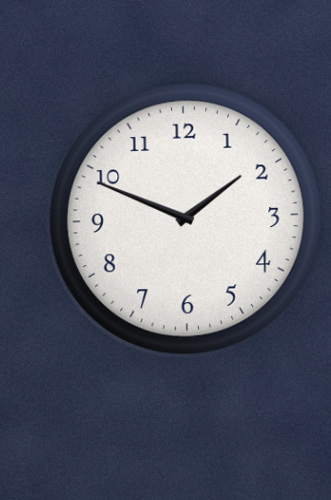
1:49
